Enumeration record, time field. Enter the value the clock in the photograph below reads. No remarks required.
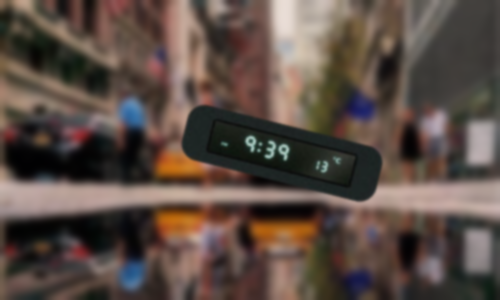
9:39
